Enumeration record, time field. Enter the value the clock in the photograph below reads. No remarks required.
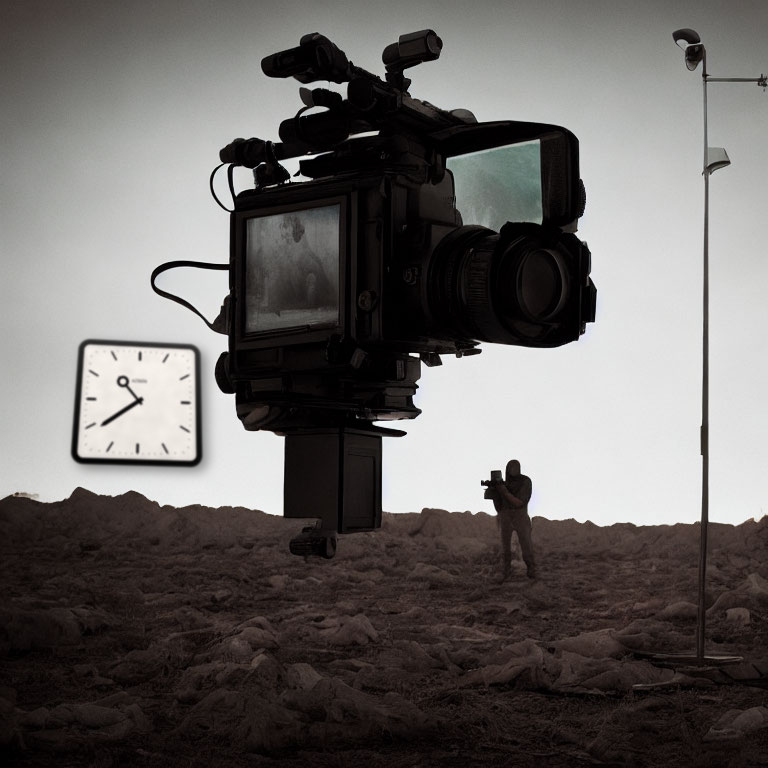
10:39
